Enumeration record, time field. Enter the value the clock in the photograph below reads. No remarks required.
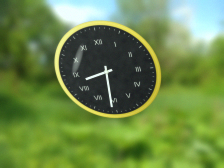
8:31
